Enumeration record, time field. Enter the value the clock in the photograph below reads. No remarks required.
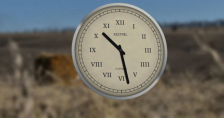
10:28
